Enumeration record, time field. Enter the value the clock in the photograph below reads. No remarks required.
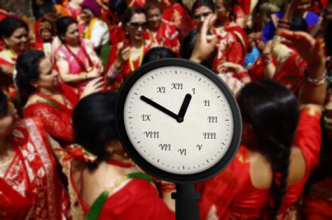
12:50
